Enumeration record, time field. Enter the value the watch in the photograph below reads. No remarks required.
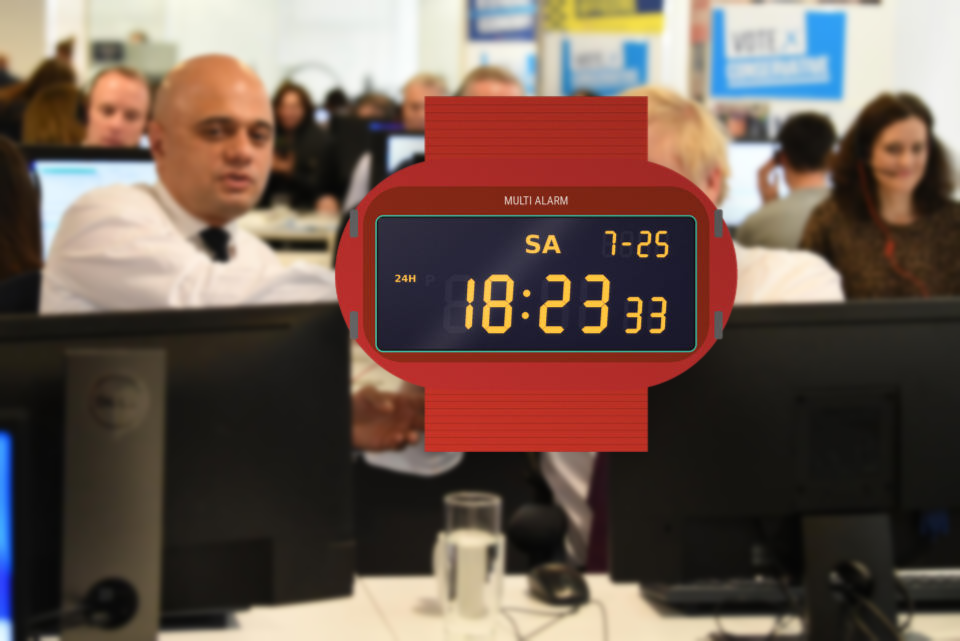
18:23:33
